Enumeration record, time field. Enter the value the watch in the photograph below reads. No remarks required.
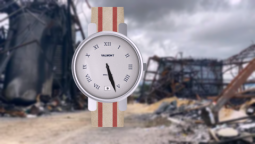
5:27
